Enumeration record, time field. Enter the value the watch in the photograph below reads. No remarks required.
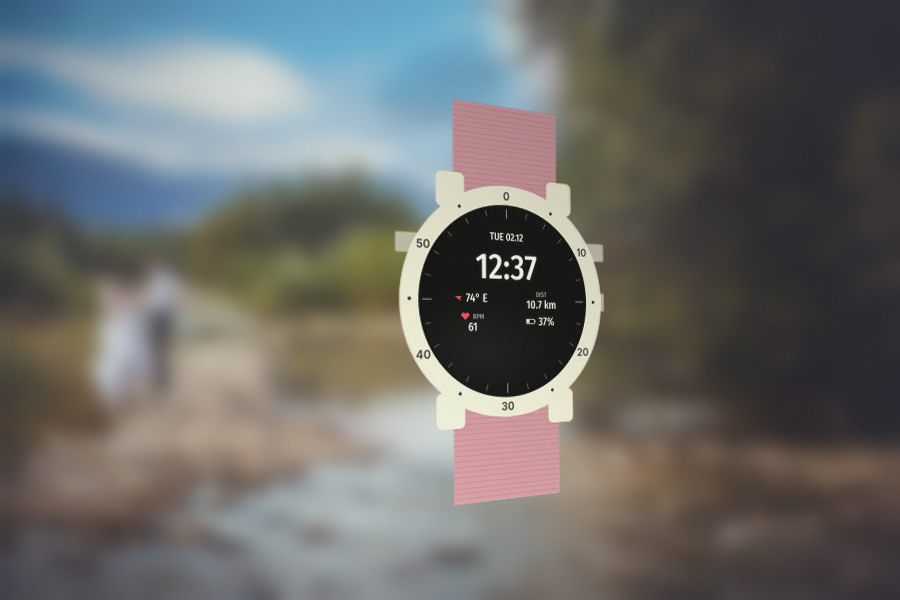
12:37
